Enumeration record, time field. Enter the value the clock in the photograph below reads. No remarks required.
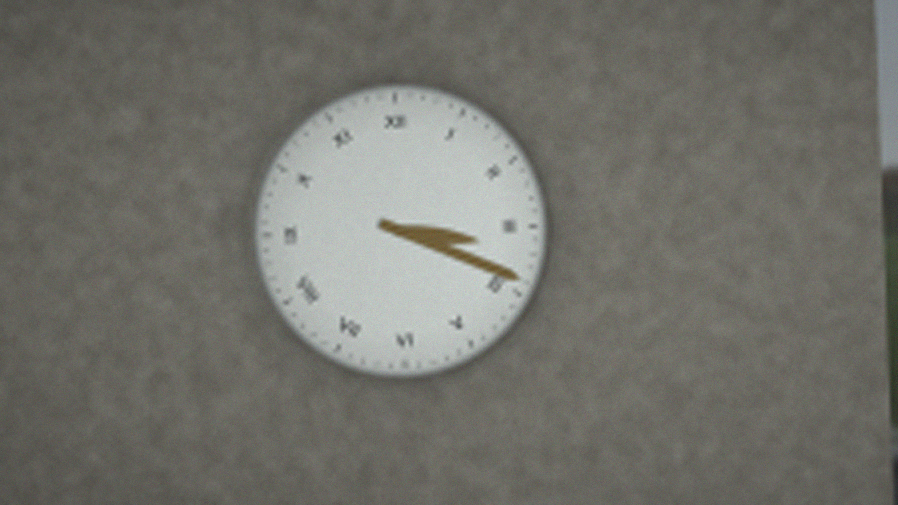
3:19
